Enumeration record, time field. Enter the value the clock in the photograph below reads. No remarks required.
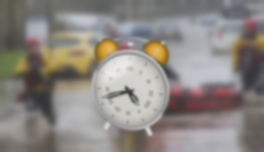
4:42
